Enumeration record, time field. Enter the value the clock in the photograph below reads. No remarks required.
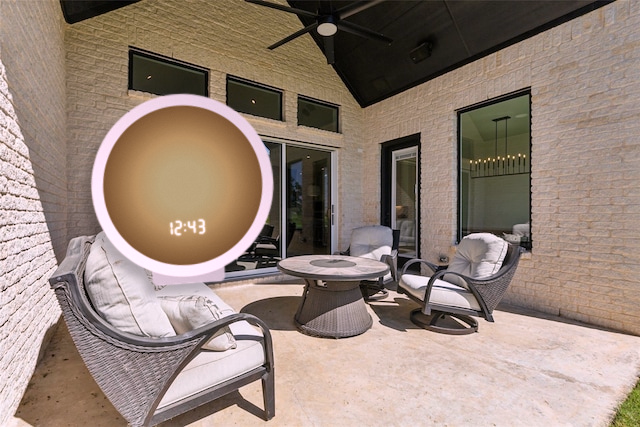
12:43
